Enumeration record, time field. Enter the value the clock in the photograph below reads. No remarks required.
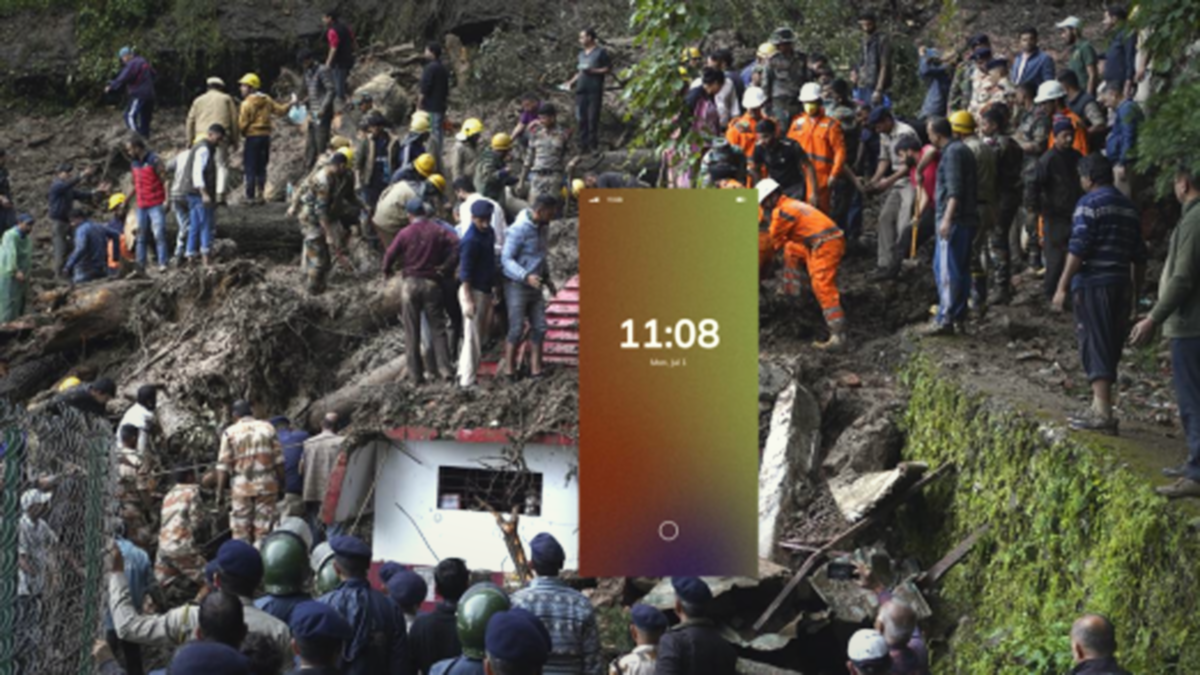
11:08
